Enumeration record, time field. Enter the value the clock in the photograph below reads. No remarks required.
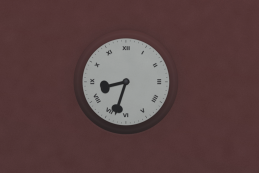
8:33
